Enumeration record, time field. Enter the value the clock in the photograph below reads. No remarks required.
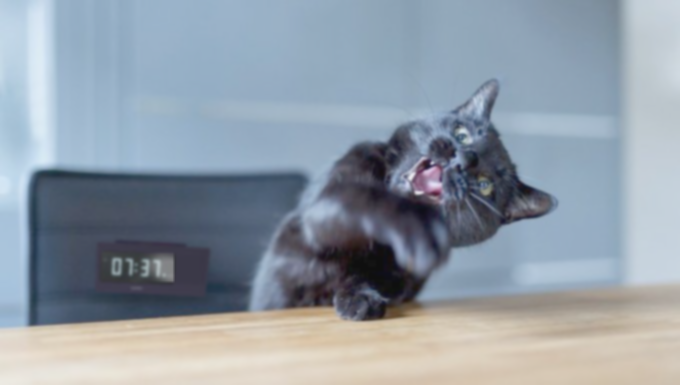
7:37
